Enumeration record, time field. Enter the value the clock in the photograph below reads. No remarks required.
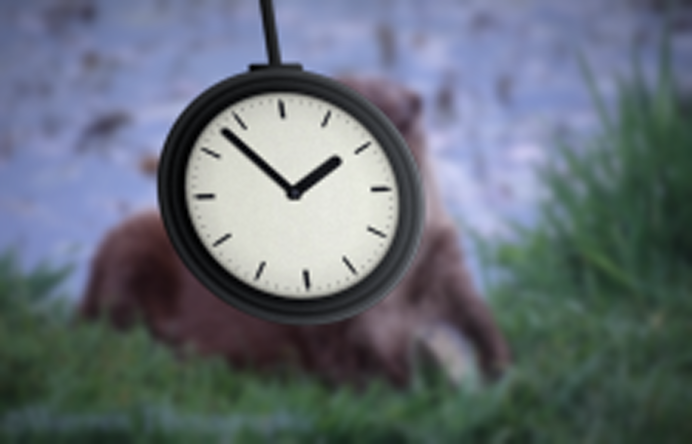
1:53
